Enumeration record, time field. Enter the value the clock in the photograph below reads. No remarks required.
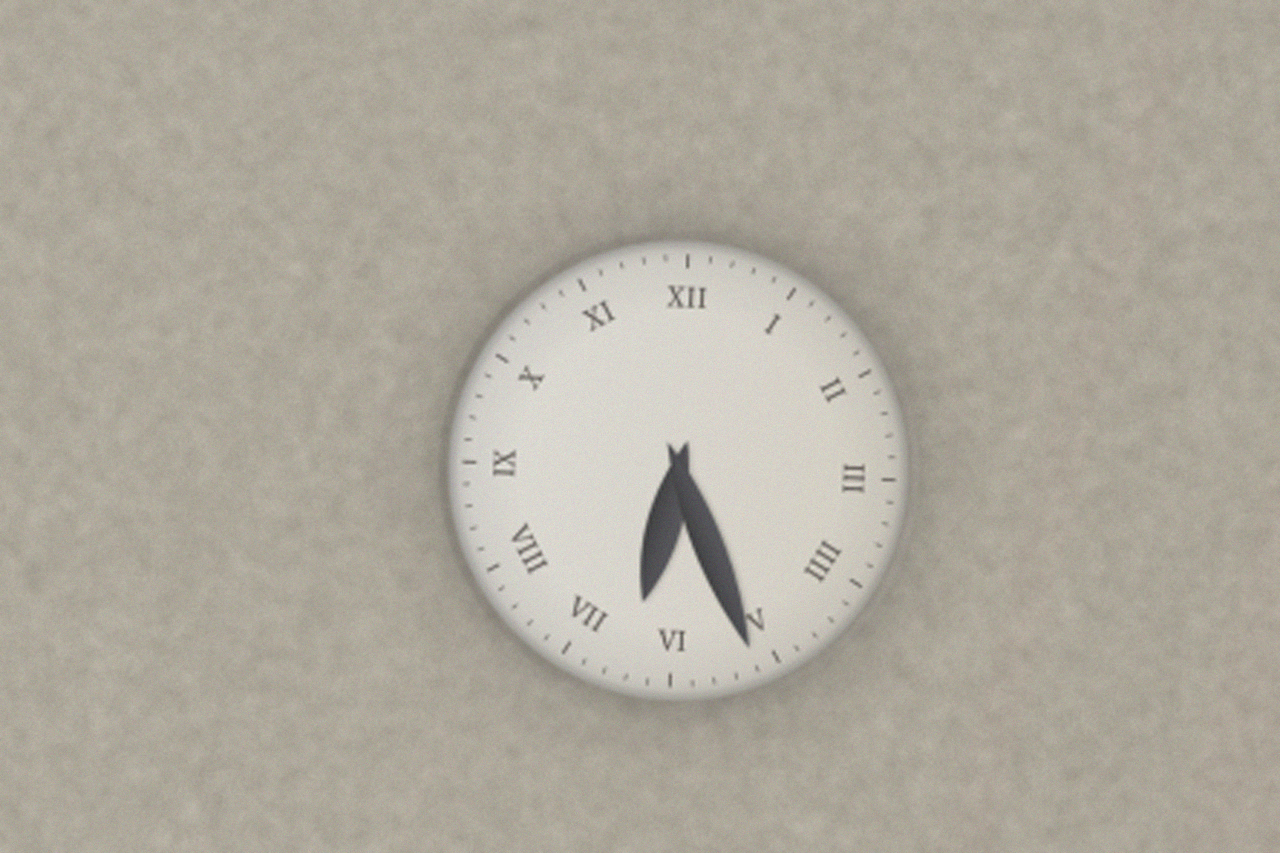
6:26
